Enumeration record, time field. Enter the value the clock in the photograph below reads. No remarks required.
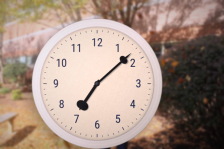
7:08
